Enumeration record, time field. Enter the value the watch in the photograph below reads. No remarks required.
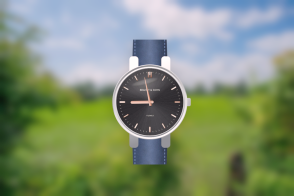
8:58
